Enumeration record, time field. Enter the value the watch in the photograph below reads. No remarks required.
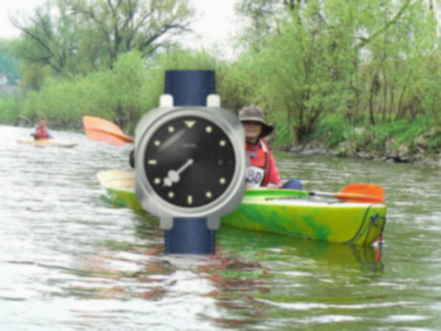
7:38
